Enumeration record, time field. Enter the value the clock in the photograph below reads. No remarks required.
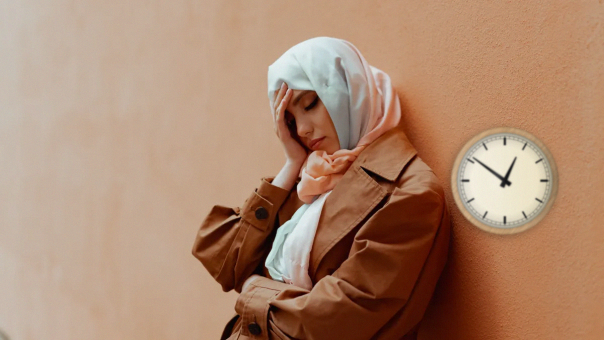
12:51
